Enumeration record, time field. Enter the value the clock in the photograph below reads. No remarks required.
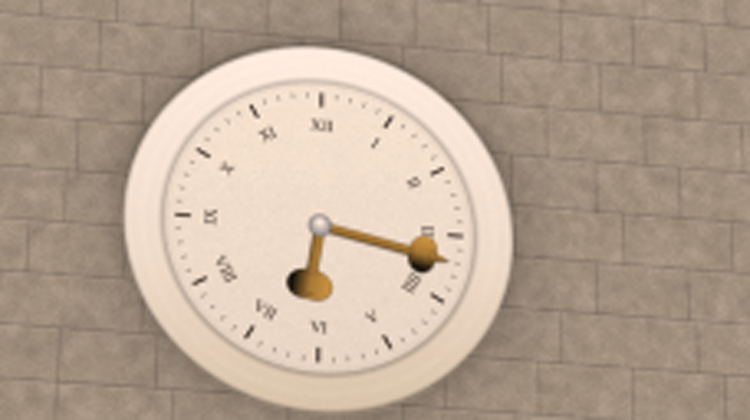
6:17
